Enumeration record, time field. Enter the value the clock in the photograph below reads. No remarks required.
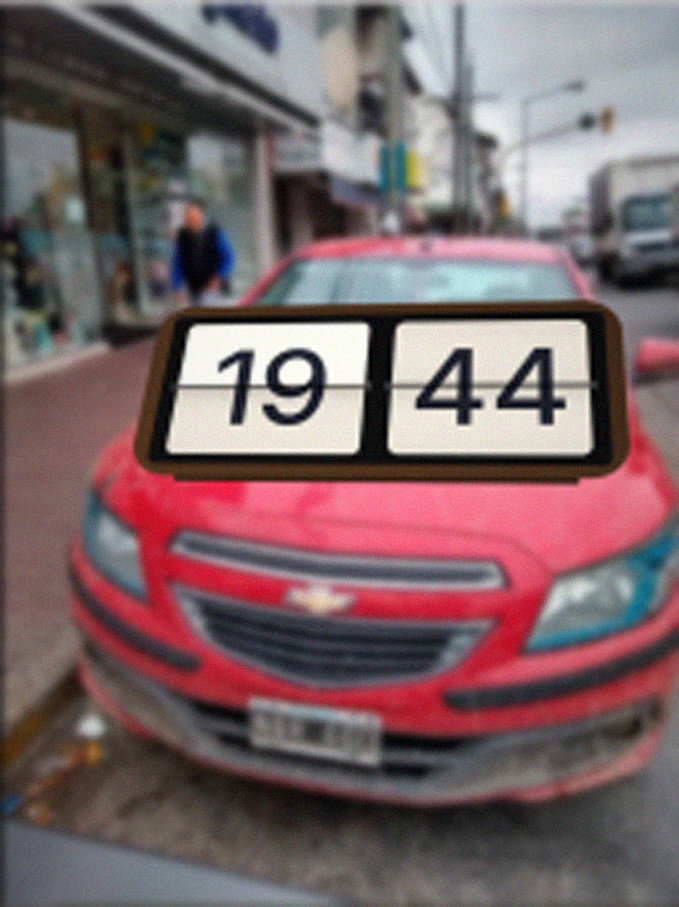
19:44
